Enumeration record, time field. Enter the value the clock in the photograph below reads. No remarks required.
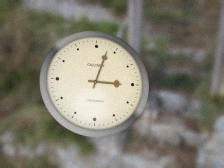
3:03
